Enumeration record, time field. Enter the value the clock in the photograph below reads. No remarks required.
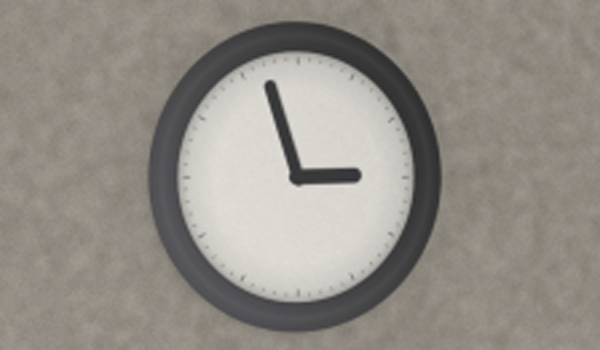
2:57
